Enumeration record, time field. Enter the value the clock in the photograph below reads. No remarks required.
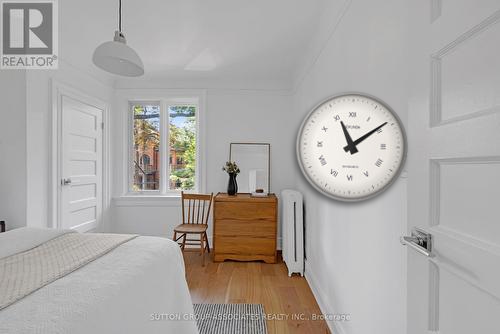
11:09
